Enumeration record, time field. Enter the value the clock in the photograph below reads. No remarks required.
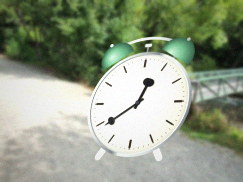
12:39
